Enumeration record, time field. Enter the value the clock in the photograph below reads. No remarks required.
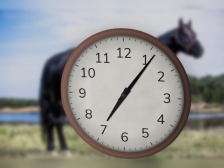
7:06
